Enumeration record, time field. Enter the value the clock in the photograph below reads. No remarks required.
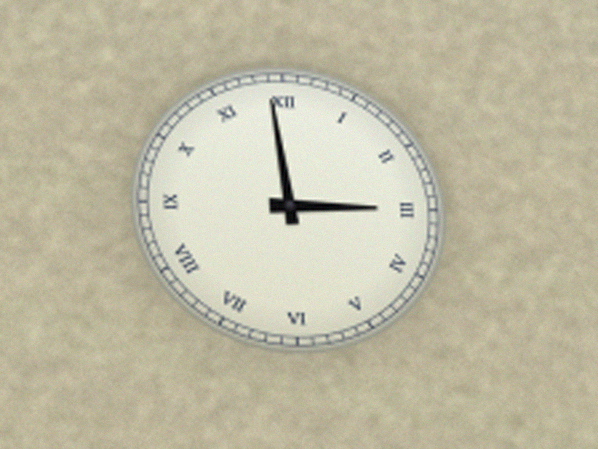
2:59
